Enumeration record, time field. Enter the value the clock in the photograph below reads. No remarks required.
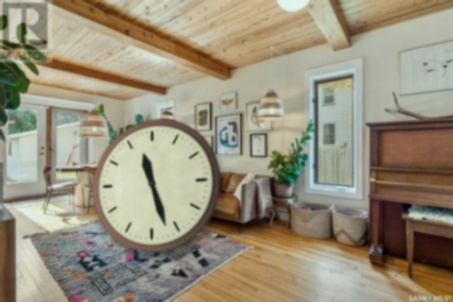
11:27
